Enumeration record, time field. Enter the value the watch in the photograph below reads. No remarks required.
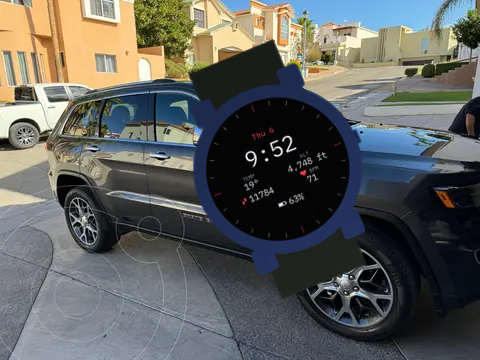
9:52
